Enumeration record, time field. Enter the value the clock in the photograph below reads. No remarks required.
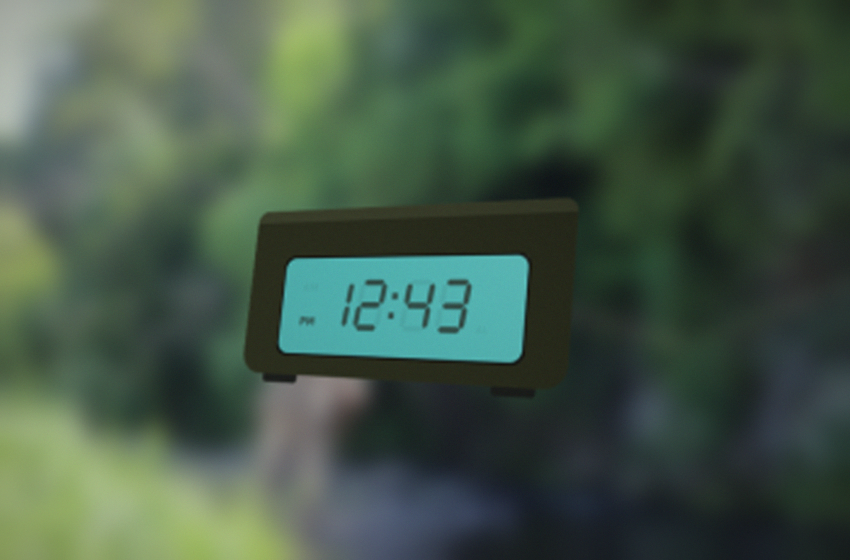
12:43
